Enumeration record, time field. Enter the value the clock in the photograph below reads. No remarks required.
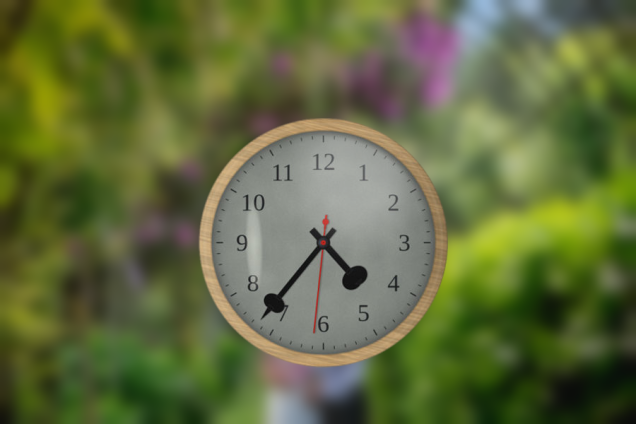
4:36:31
